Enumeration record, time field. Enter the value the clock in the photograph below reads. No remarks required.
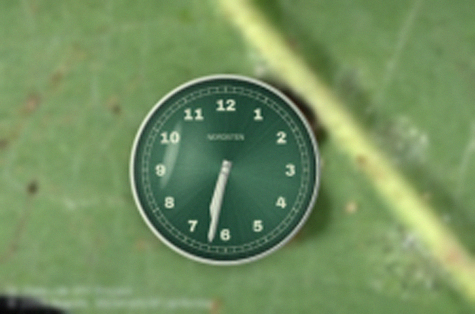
6:32
